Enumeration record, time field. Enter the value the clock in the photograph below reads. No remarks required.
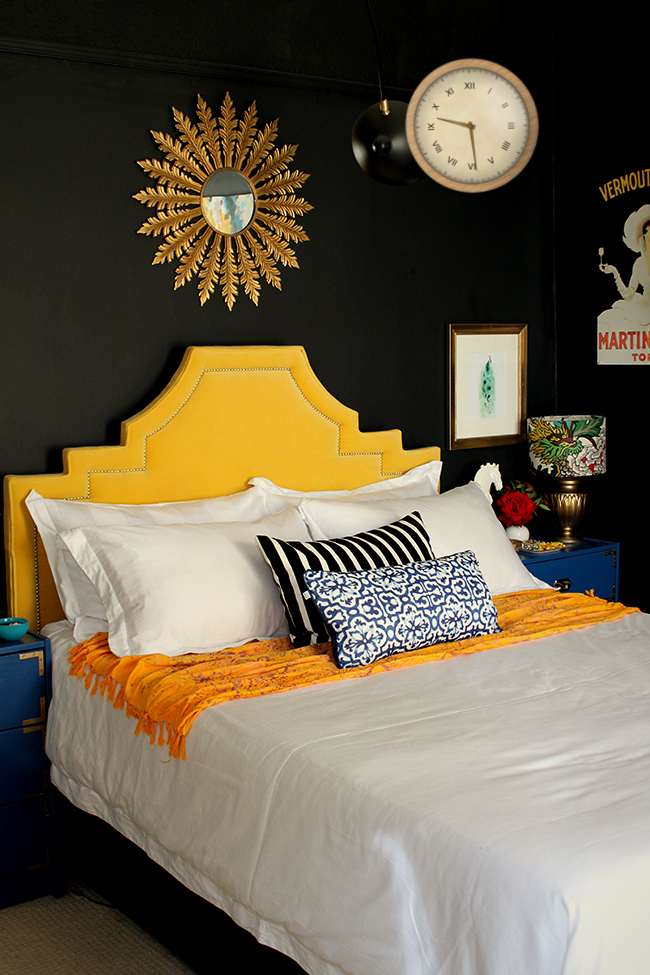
9:29
